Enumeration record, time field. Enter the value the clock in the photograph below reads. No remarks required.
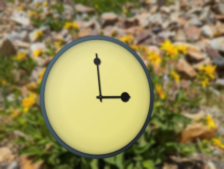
2:59
